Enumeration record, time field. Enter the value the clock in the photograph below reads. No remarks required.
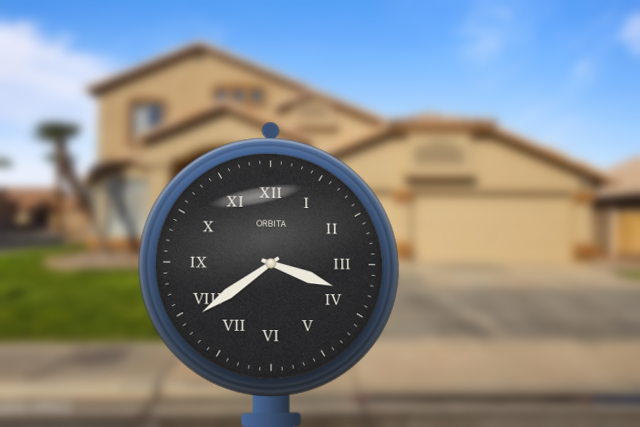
3:39
